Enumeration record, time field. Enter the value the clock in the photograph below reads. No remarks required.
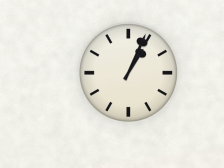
1:04
